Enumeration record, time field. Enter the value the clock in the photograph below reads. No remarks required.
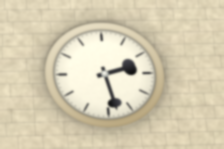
2:28
